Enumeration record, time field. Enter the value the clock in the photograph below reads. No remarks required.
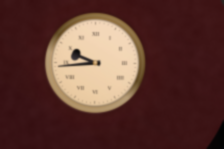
9:44
